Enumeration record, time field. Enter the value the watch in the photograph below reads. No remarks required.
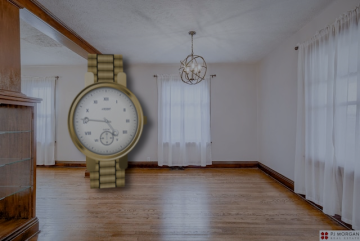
4:46
